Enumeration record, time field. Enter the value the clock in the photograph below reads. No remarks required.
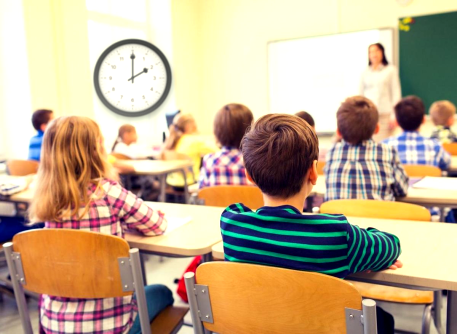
2:00
